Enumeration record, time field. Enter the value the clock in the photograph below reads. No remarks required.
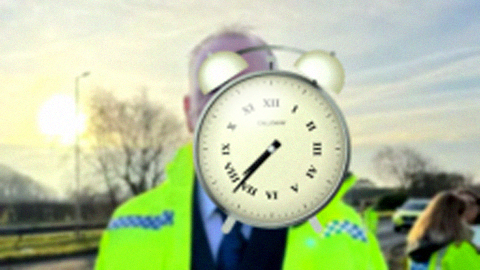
7:37
